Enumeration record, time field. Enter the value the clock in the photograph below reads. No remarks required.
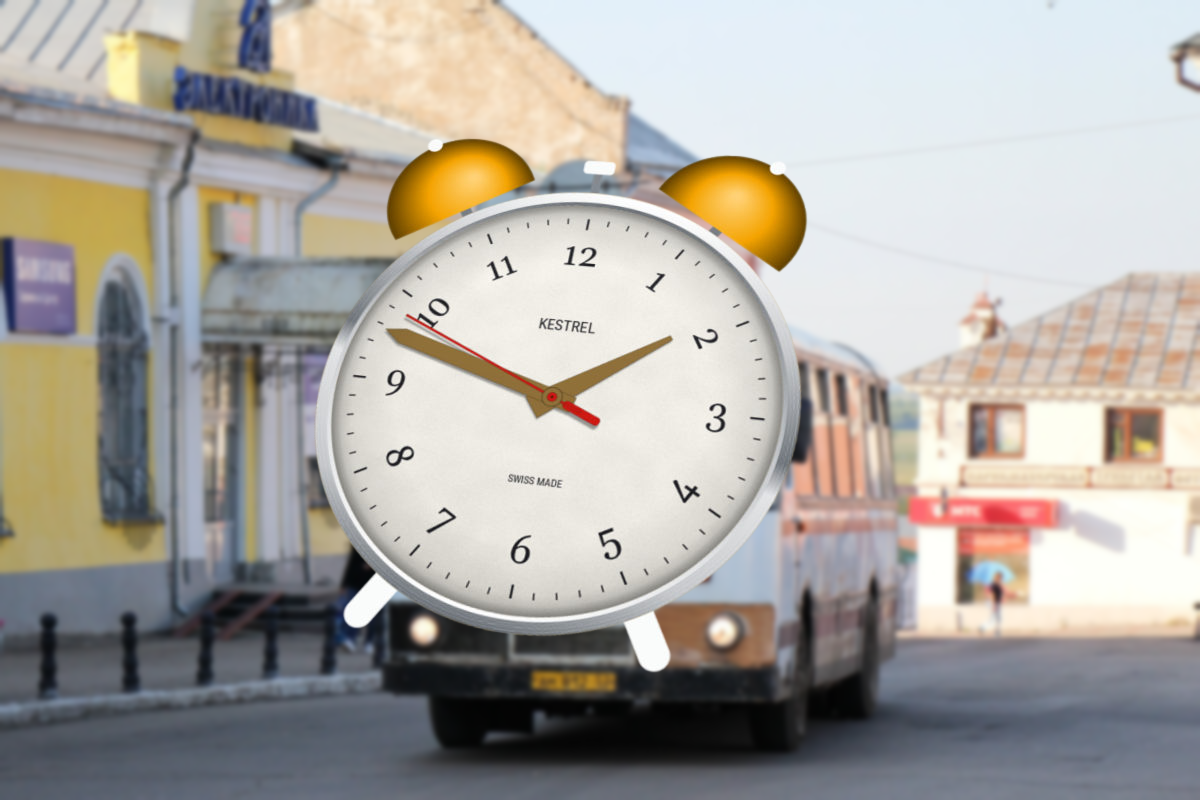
1:47:49
